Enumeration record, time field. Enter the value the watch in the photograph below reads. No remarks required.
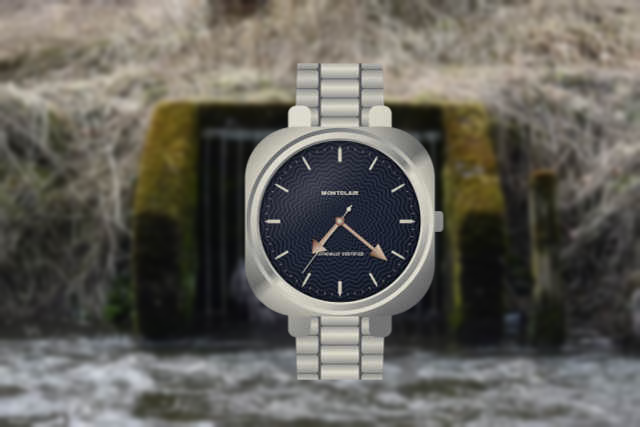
7:21:36
